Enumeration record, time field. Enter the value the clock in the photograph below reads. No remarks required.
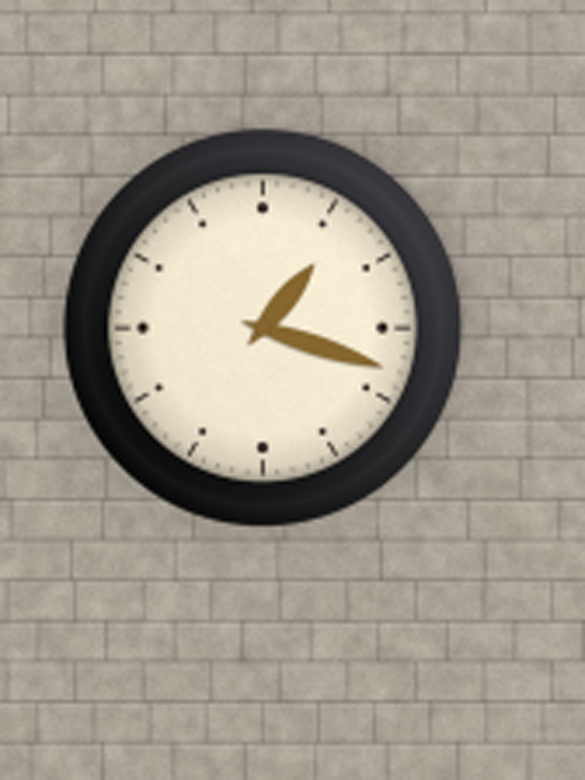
1:18
